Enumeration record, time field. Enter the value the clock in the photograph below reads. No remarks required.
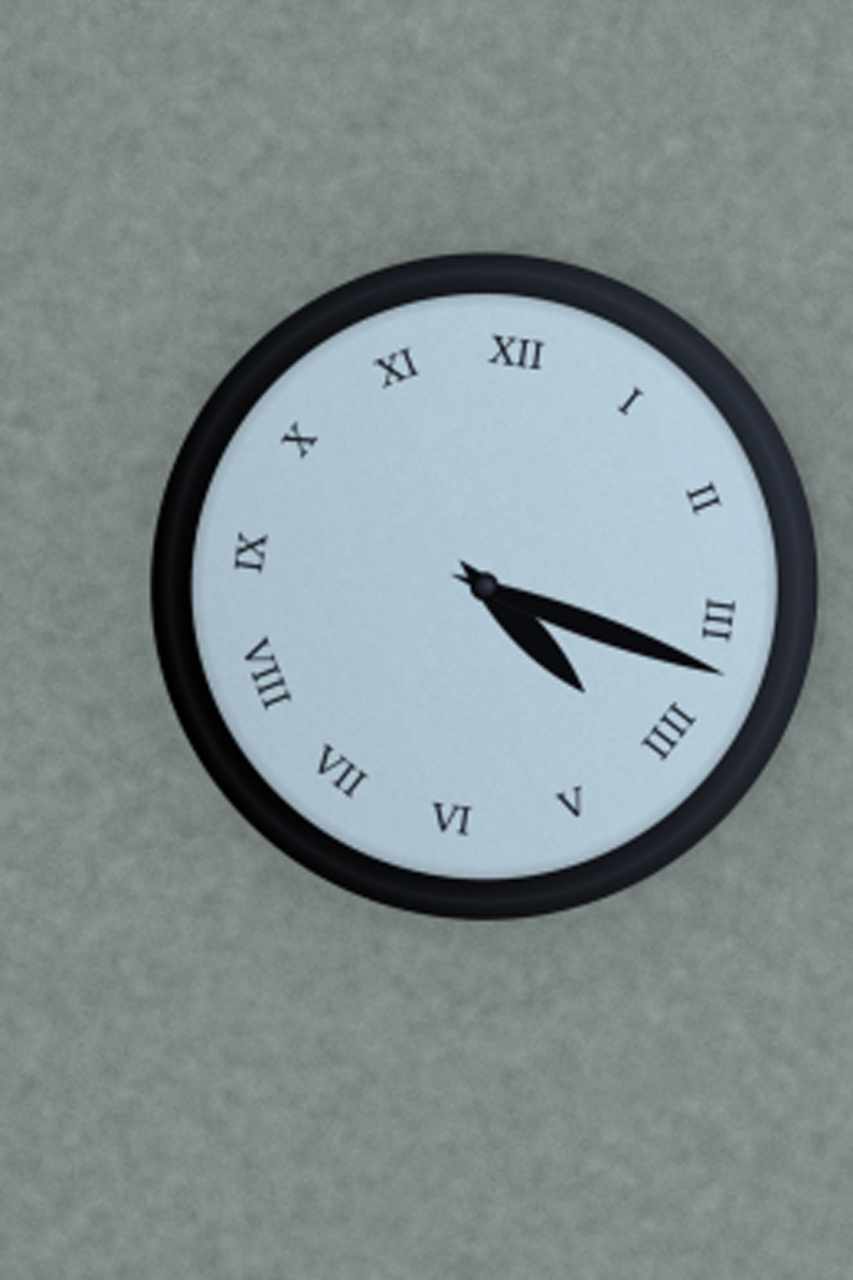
4:17
